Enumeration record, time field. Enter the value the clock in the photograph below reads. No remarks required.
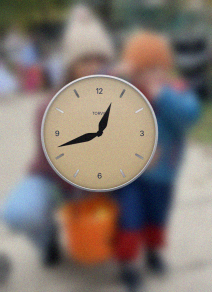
12:42
